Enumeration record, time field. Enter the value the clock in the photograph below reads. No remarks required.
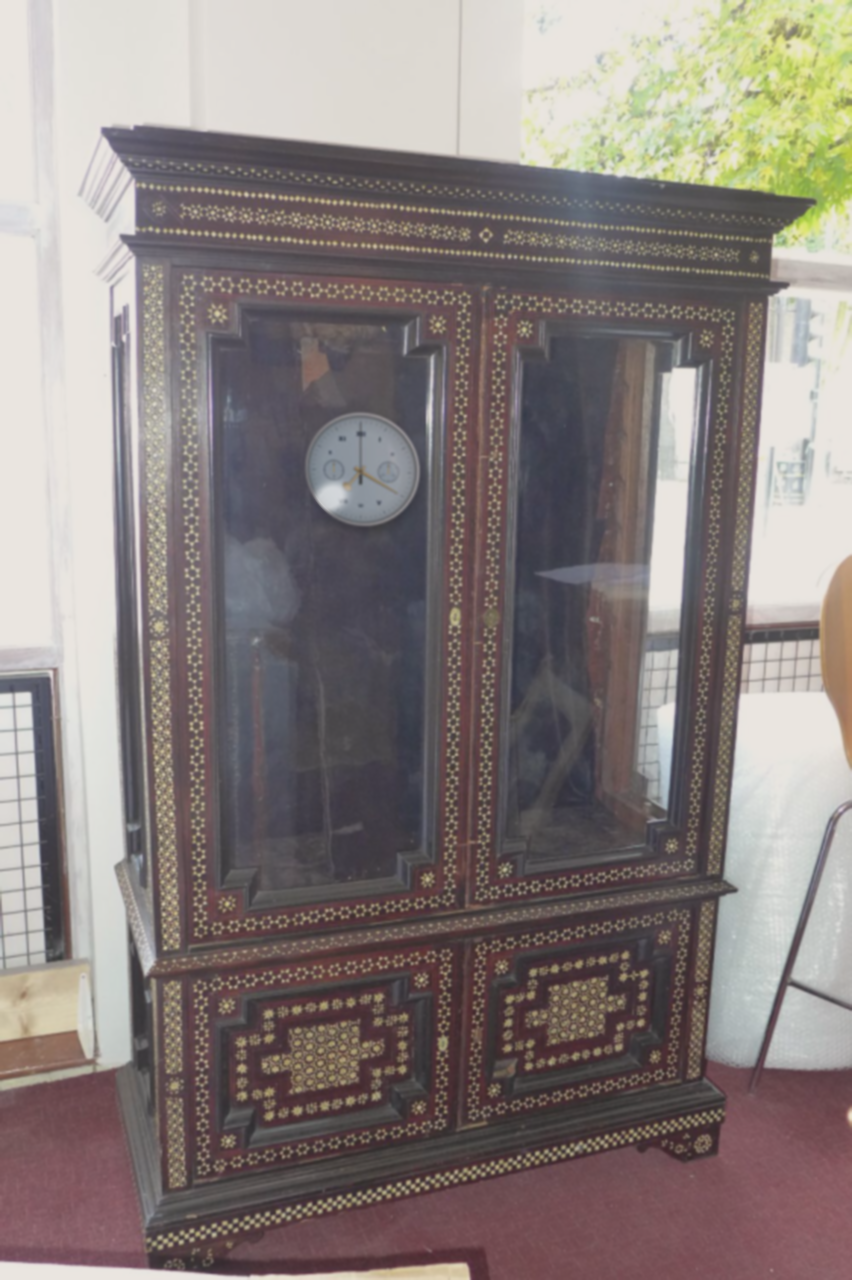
7:20
